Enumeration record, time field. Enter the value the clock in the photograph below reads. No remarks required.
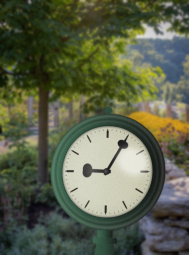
9:05
